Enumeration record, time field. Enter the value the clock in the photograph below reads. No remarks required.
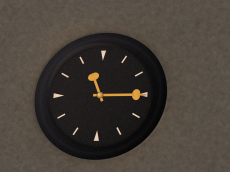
11:15
